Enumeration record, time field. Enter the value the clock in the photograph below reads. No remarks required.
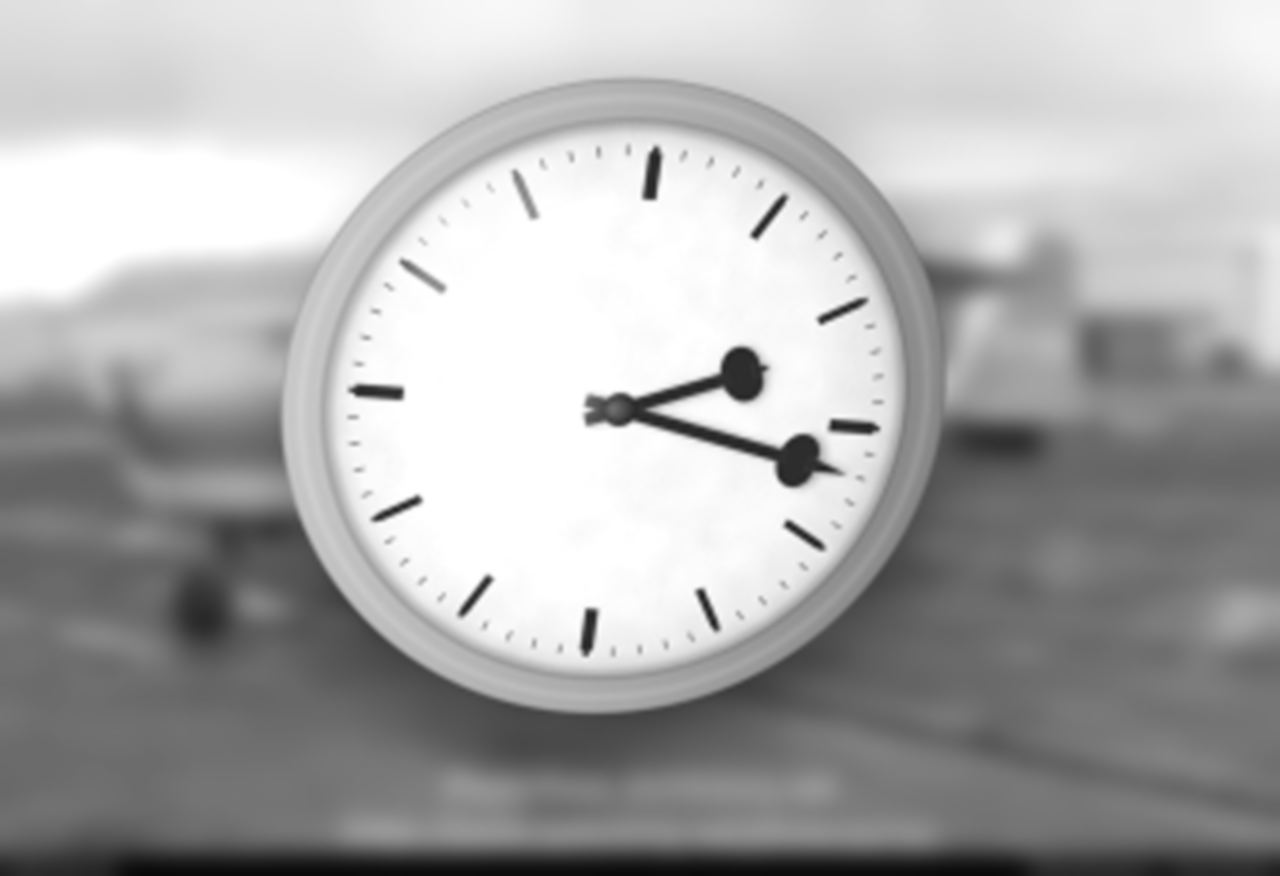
2:17
